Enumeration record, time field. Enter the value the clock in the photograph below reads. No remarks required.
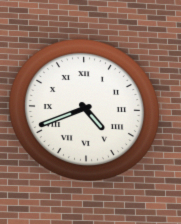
4:41
